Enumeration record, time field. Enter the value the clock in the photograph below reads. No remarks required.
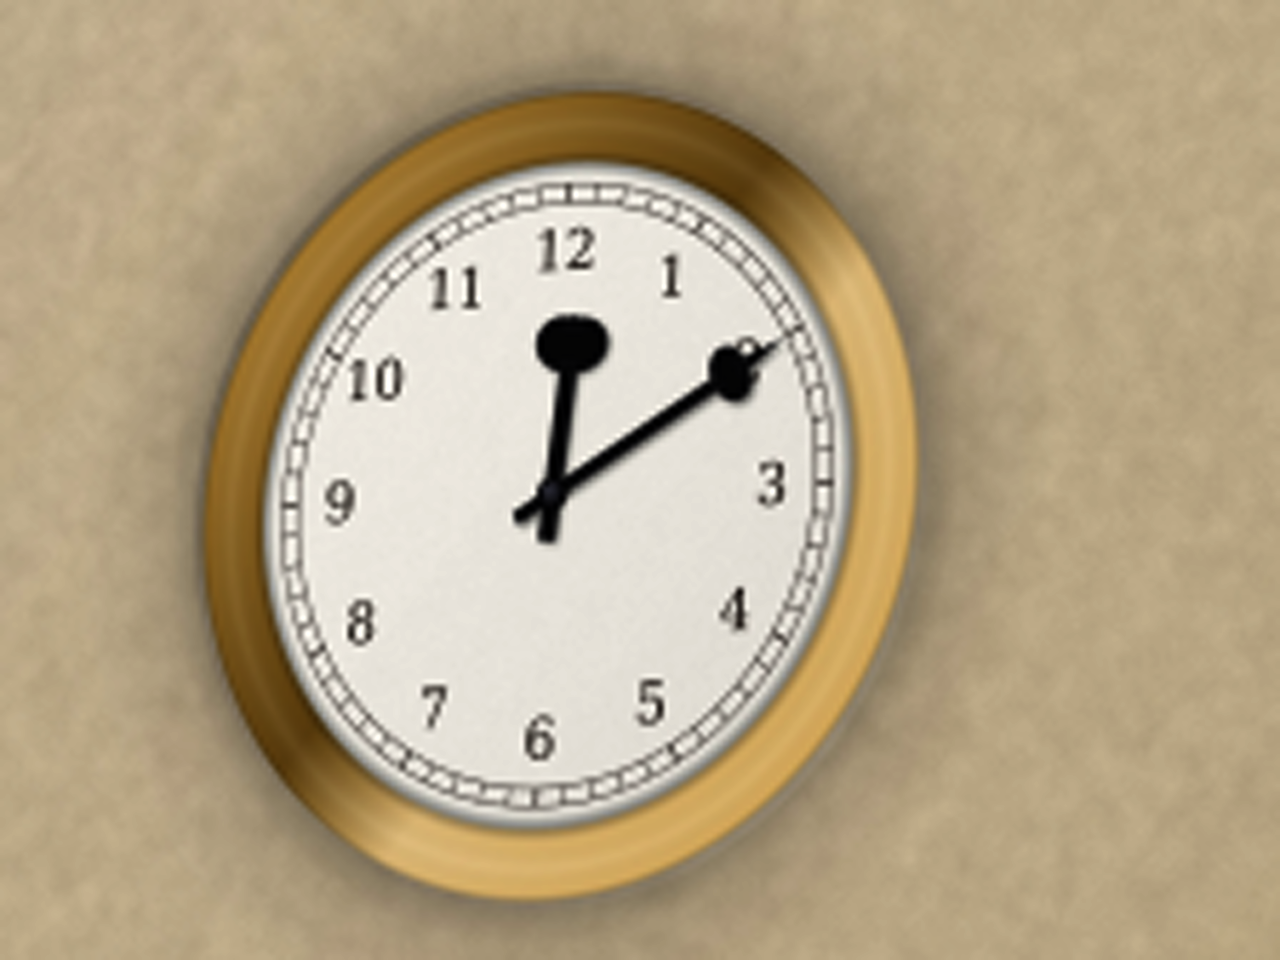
12:10
